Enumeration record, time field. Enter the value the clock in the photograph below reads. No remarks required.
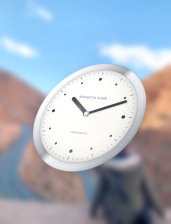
10:11
